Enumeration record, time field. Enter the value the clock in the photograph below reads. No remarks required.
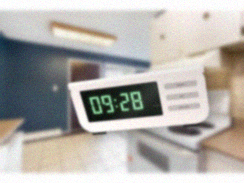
9:28
